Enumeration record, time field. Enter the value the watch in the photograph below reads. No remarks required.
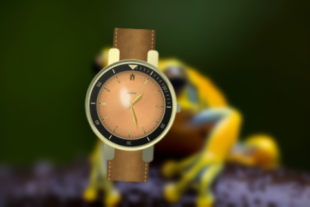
1:27
